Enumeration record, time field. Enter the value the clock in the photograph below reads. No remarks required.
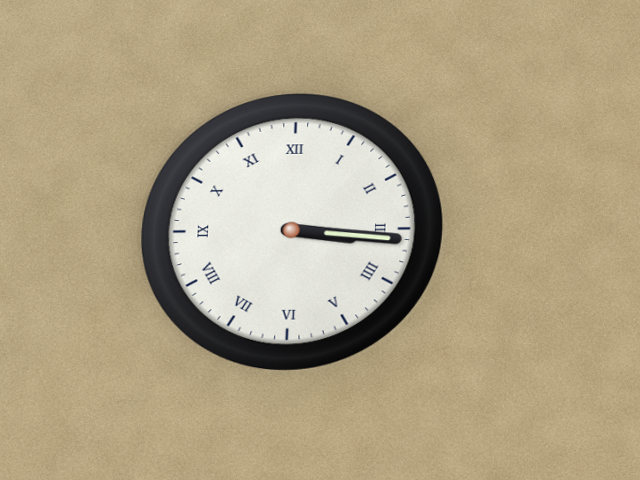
3:16
